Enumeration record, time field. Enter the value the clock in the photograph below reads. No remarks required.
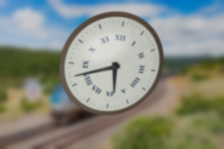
5:42
